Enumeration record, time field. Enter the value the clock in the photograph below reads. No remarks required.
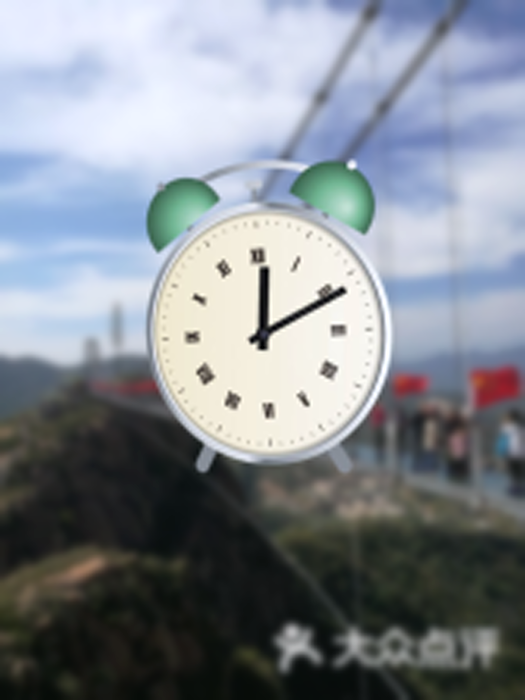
12:11
